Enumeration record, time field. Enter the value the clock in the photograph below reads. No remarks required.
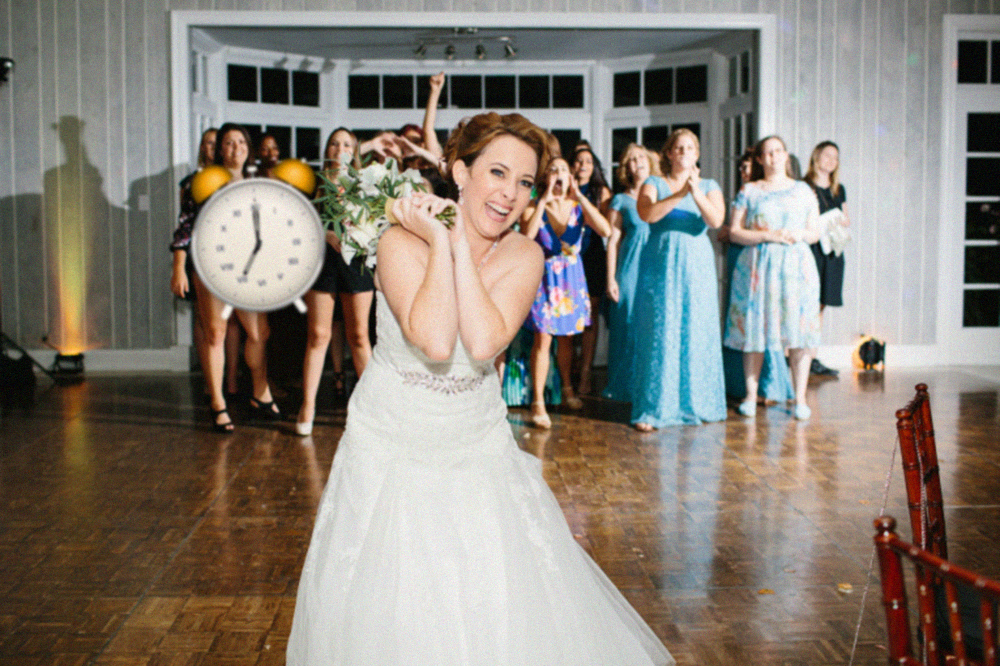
7:00
